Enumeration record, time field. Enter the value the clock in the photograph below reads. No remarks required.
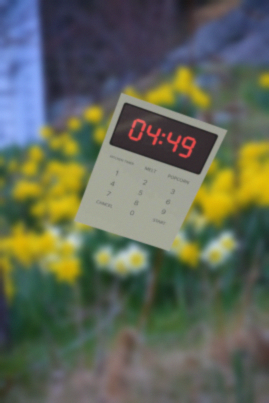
4:49
